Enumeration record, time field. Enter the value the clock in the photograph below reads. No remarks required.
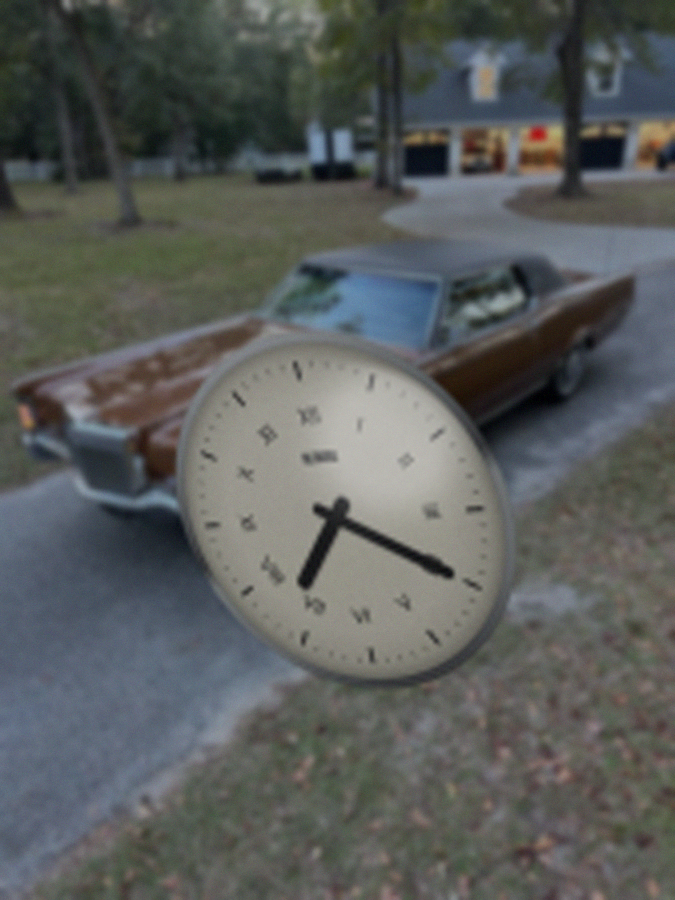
7:20
